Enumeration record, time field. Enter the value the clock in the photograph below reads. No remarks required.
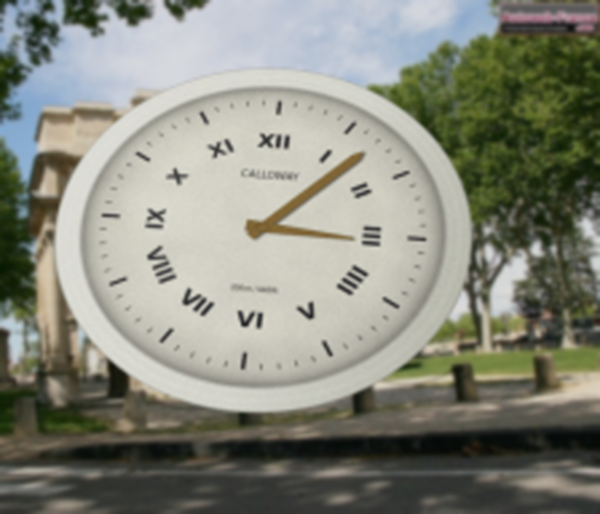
3:07
